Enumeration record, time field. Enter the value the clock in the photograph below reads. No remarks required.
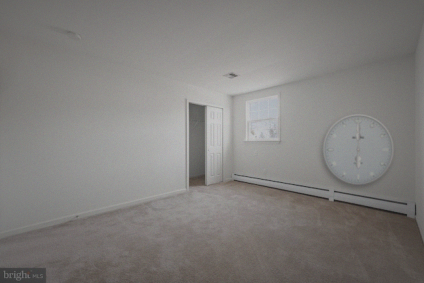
6:00
